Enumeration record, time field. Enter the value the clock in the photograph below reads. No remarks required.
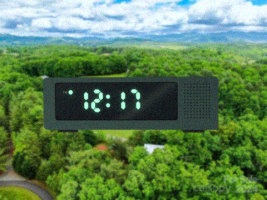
12:17
